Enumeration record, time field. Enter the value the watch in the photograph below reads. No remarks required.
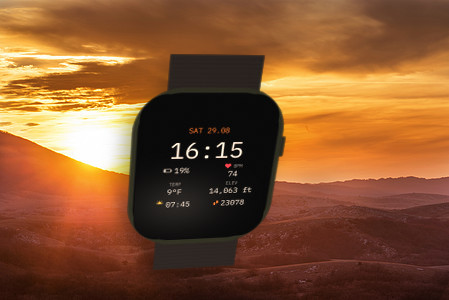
16:15
